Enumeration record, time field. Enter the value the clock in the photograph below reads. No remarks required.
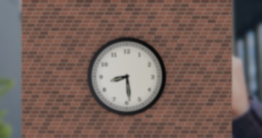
8:29
